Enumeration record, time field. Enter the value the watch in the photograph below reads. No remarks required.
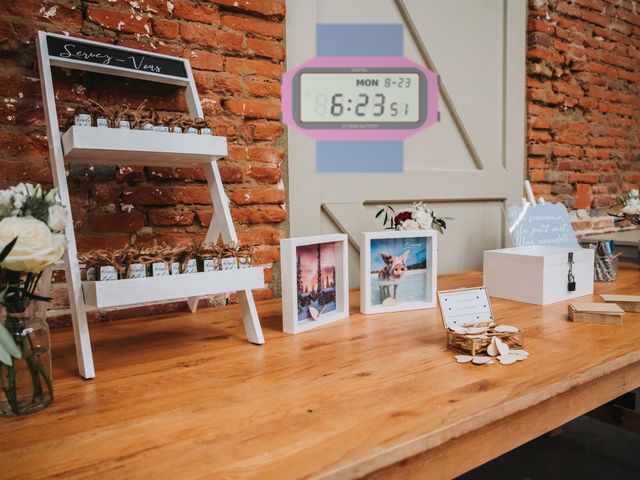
6:23:51
